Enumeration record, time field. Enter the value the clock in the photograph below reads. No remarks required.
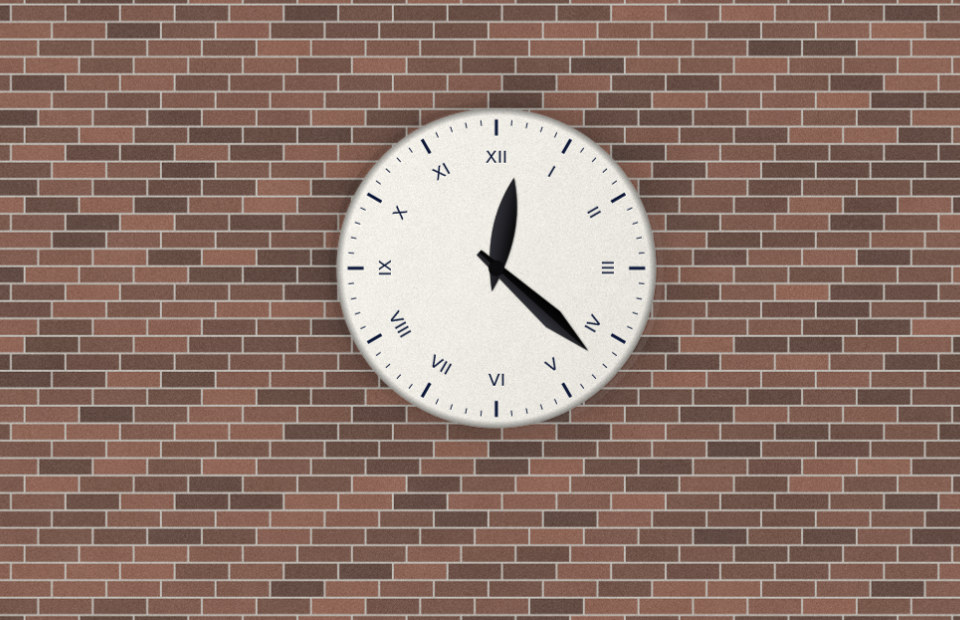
12:22
